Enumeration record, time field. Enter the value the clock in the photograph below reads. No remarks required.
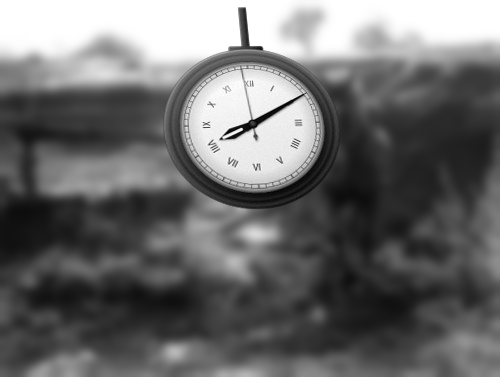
8:09:59
